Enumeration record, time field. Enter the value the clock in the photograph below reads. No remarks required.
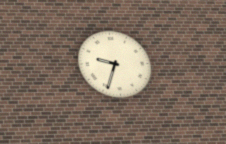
9:34
